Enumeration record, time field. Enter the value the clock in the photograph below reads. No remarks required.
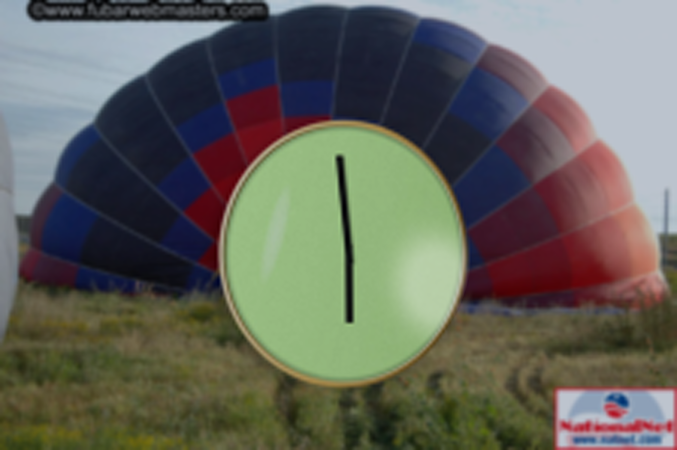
5:59
